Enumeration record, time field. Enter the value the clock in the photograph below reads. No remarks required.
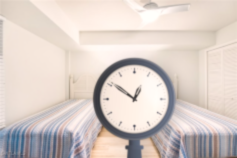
12:51
